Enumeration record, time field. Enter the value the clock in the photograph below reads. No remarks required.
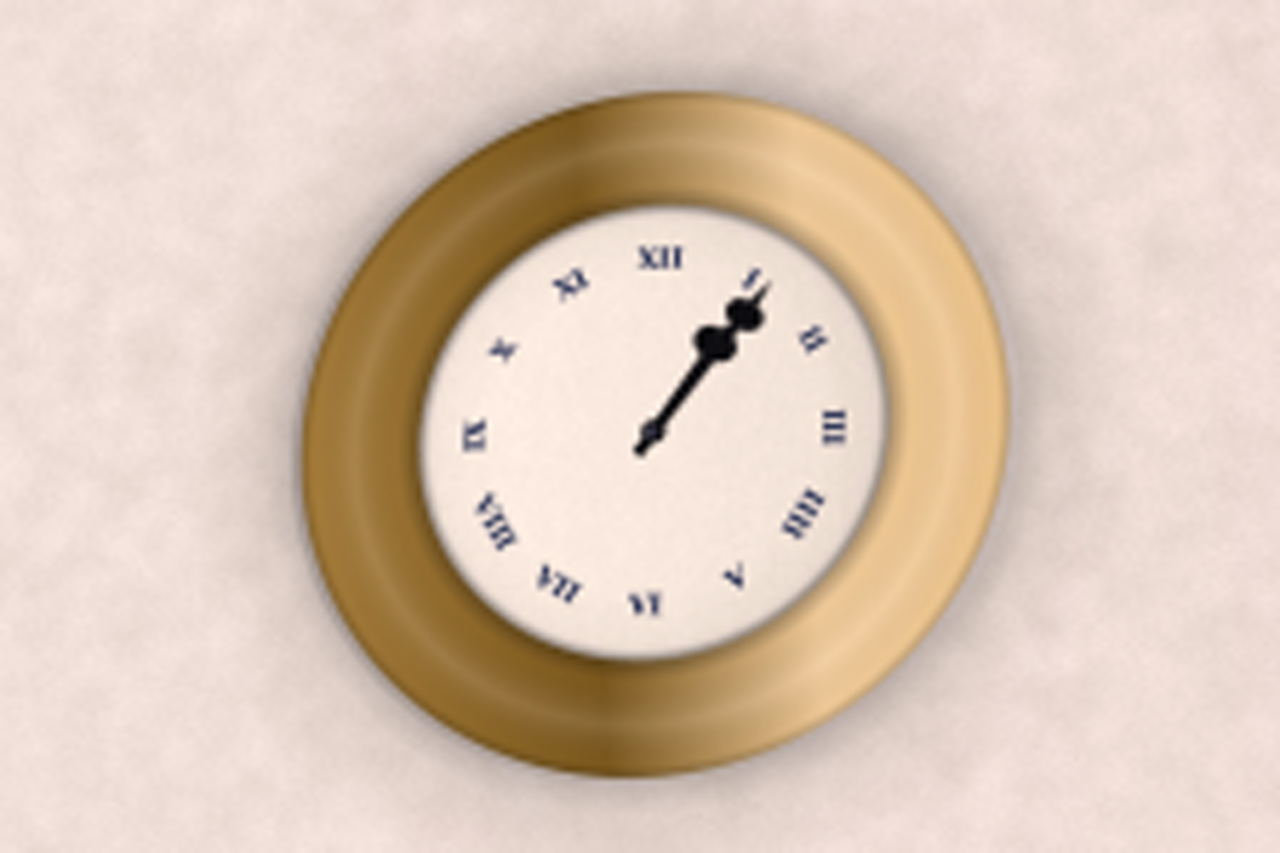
1:06
